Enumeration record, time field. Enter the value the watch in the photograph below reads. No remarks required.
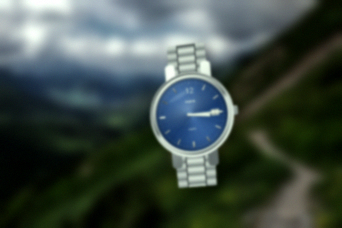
3:15
